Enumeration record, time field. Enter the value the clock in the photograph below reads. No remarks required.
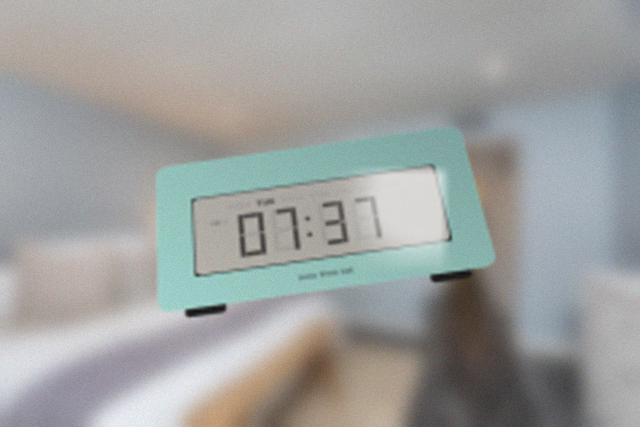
7:37
